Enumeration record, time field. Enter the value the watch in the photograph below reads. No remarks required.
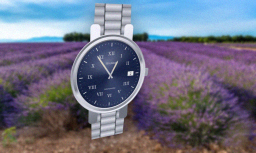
12:54
